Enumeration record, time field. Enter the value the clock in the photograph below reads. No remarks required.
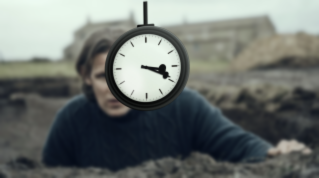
3:19
